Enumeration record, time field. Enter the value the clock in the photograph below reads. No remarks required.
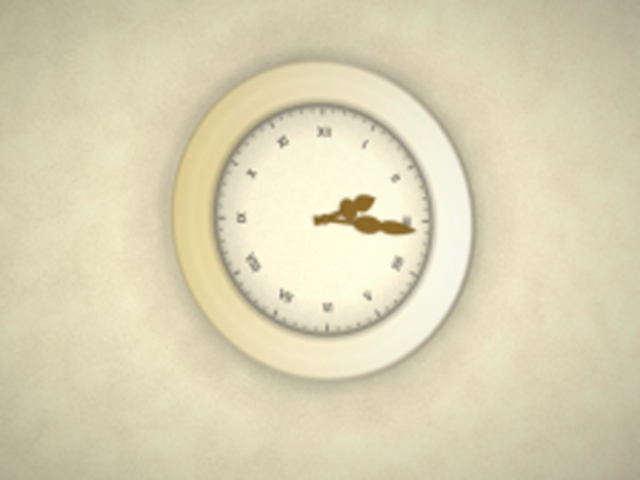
2:16
